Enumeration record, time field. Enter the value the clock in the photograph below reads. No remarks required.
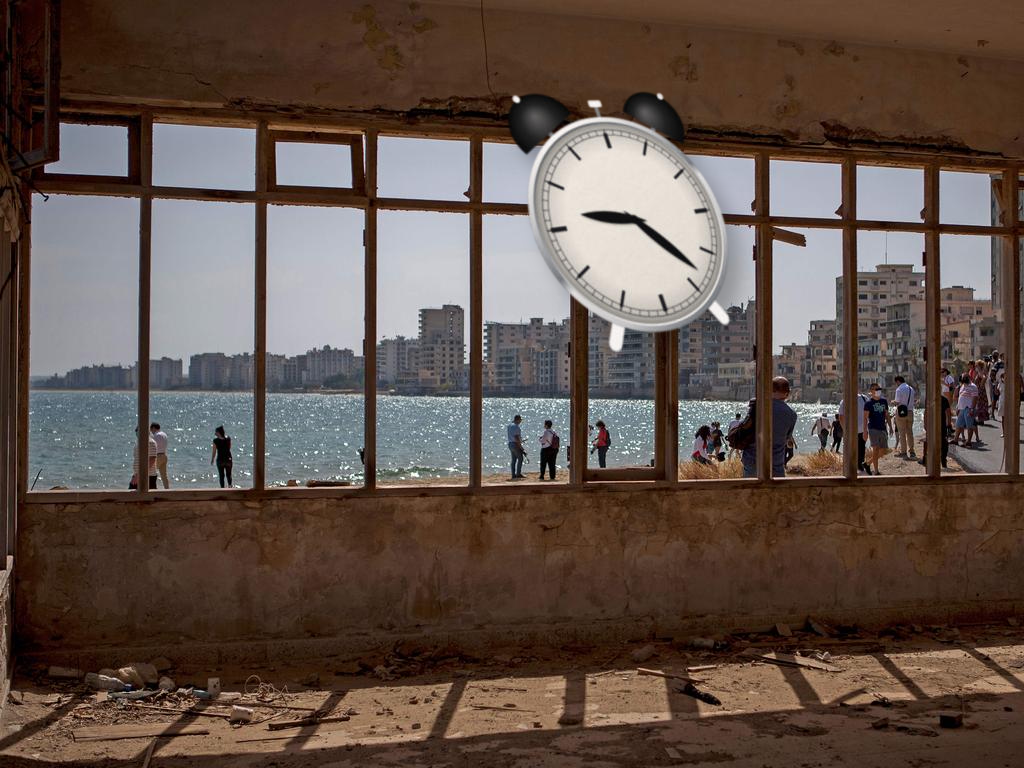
9:23
